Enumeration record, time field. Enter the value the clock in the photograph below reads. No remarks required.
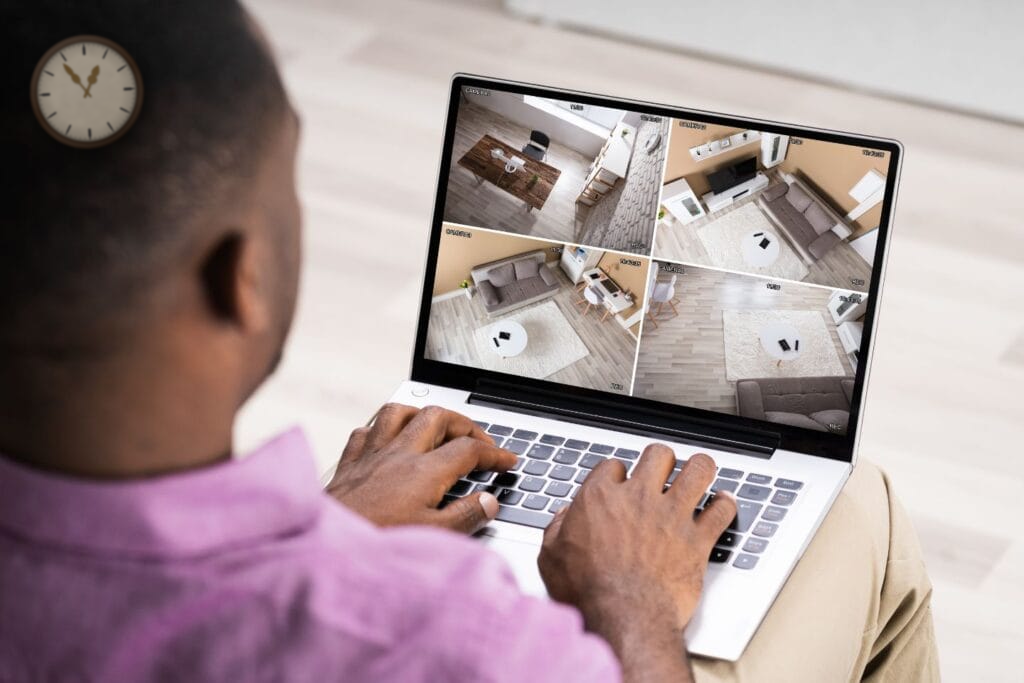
12:54
